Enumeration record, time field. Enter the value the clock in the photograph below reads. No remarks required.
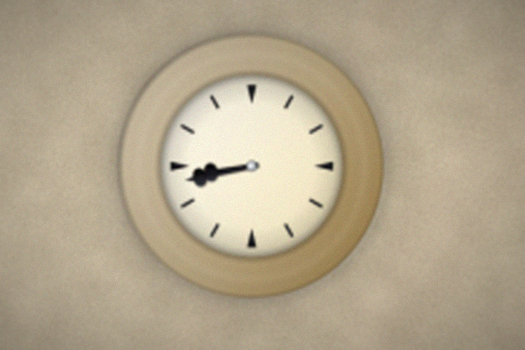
8:43
